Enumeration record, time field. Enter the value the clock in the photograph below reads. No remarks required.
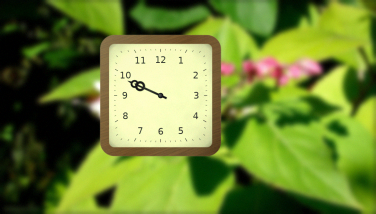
9:49
